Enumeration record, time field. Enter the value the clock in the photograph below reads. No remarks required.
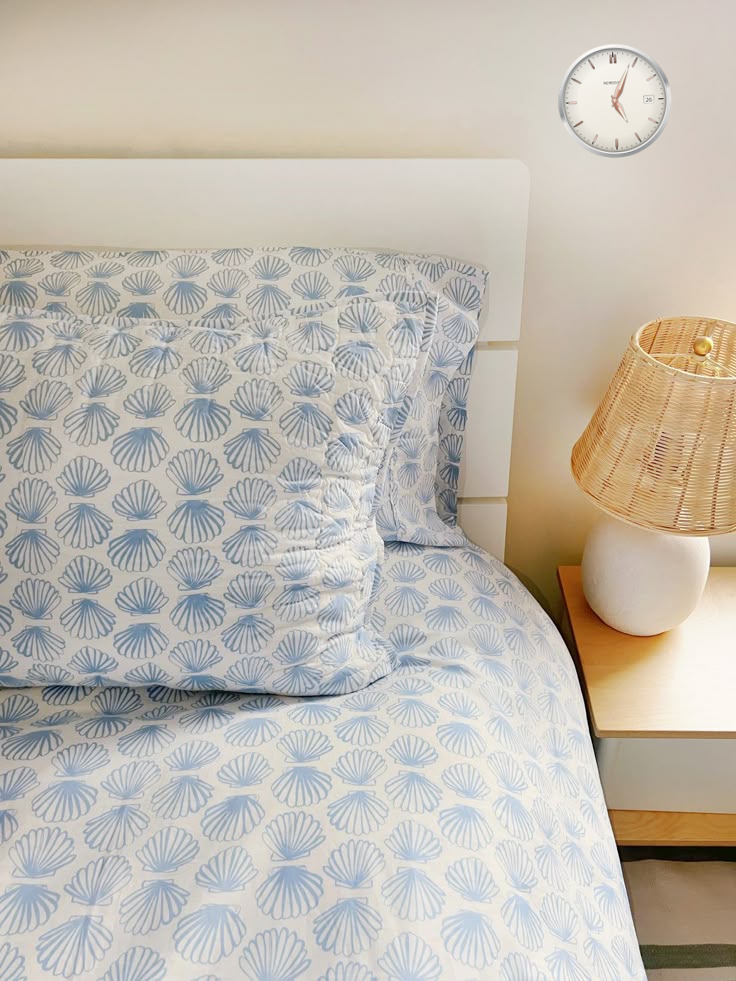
5:04
